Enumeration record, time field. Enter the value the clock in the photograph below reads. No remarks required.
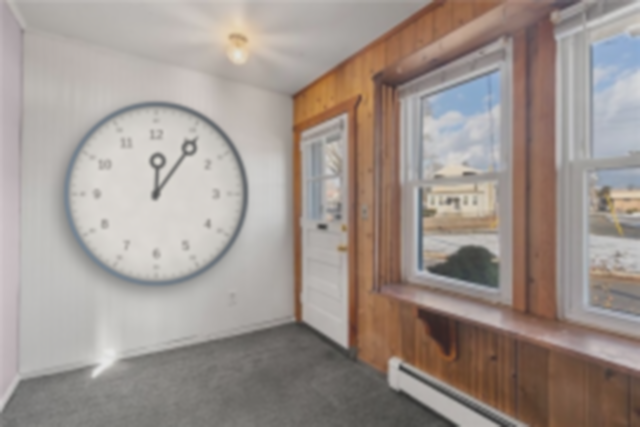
12:06
